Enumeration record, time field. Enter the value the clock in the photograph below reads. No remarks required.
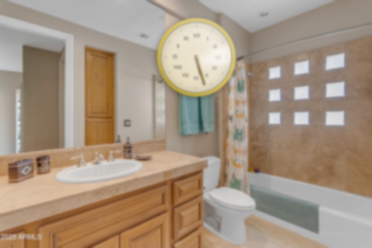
5:27
